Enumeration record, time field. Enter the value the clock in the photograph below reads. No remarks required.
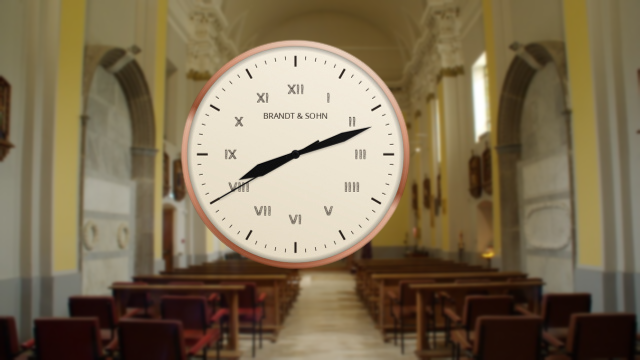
8:11:40
